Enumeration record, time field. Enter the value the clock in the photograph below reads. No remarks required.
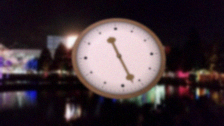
11:27
